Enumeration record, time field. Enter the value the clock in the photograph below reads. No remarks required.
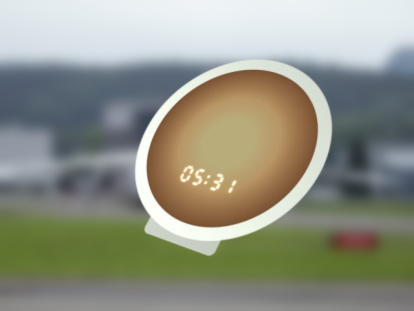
5:31
